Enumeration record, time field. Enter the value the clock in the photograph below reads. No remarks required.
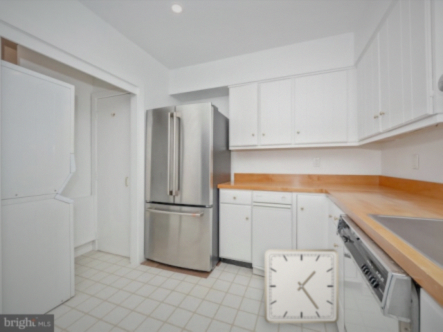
1:24
